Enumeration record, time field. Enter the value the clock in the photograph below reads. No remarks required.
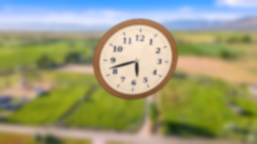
5:42
